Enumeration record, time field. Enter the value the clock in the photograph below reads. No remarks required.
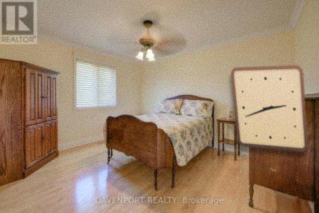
2:42
